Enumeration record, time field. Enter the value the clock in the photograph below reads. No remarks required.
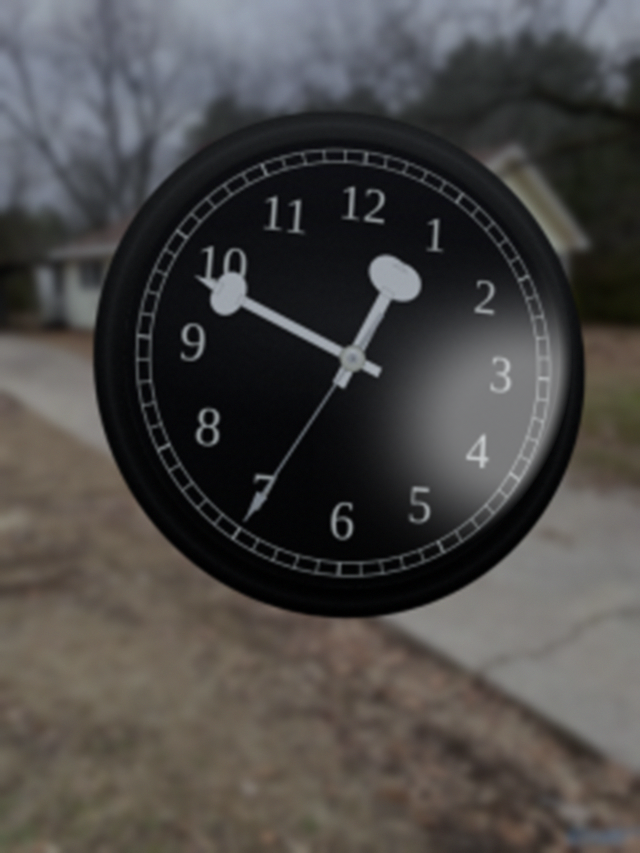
12:48:35
